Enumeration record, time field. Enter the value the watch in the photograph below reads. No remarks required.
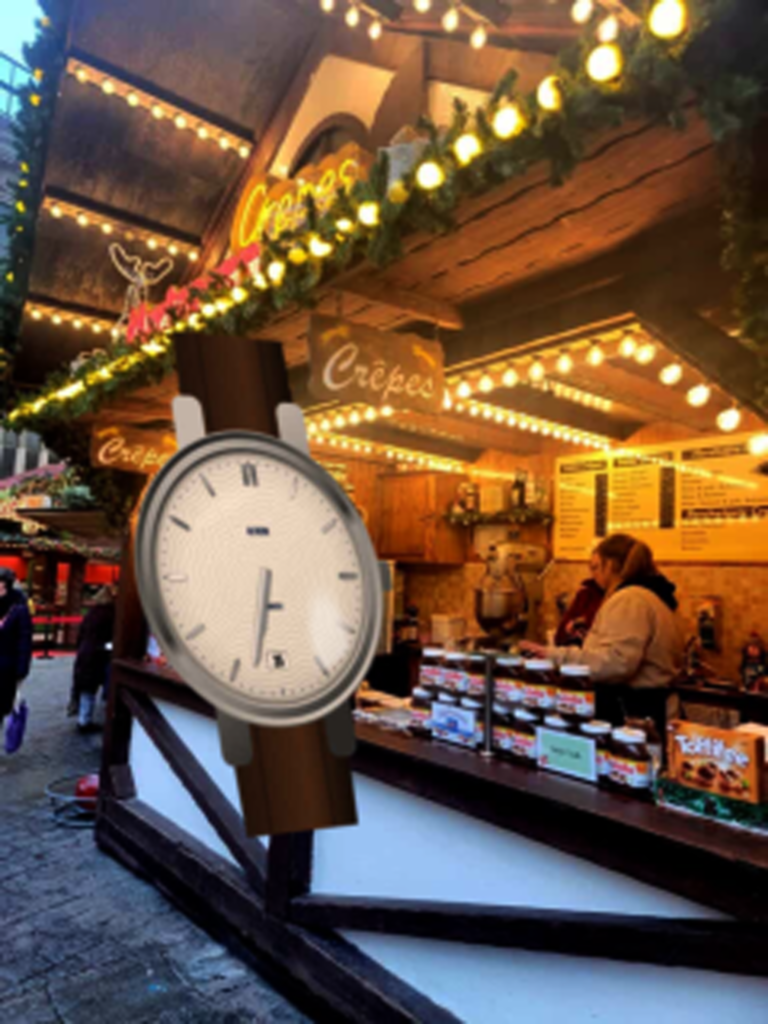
6:33
